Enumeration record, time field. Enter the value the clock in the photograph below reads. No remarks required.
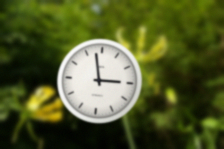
2:58
